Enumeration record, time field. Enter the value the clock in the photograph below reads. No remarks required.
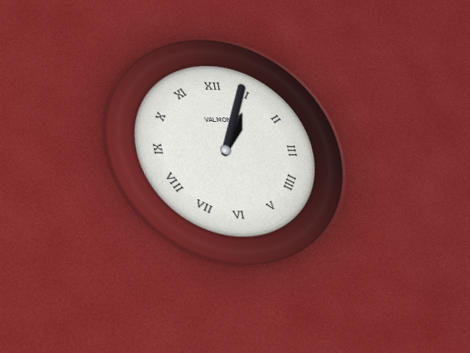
1:04
